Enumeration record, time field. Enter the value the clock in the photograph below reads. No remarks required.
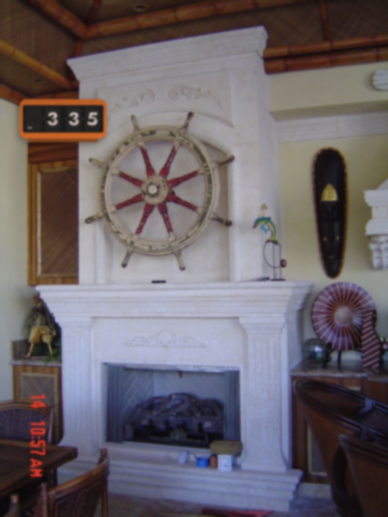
3:35
